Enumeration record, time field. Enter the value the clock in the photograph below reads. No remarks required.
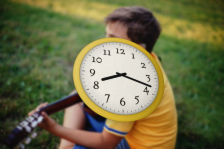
8:18
